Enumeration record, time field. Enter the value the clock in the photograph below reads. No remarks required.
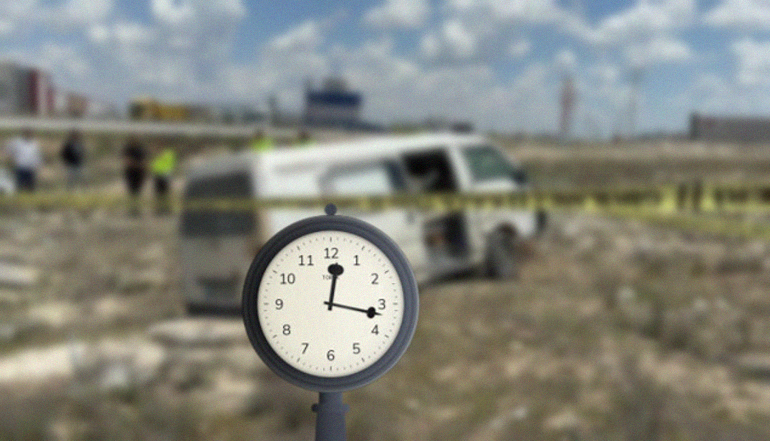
12:17
